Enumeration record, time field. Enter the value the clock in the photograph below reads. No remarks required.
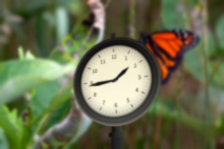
1:44
